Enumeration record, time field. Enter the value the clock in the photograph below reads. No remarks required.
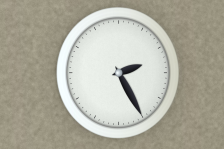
2:25
